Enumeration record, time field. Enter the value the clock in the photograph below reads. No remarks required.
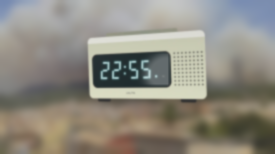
22:55
